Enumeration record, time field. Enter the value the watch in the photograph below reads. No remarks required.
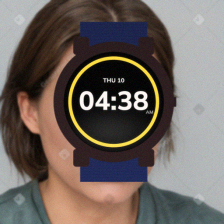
4:38
